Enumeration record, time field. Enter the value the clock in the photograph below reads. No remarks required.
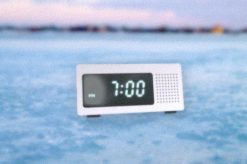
7:00
